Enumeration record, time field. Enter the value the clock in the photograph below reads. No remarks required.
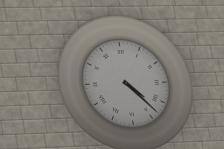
4:23
